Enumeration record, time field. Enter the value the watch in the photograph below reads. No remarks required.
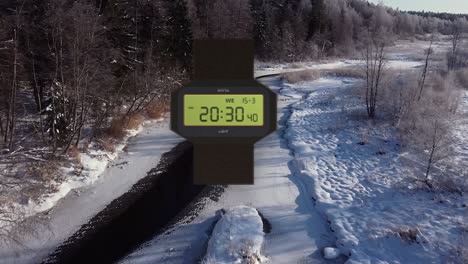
20:30:40
